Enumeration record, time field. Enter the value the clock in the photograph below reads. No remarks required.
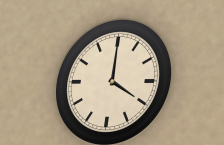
4:00
